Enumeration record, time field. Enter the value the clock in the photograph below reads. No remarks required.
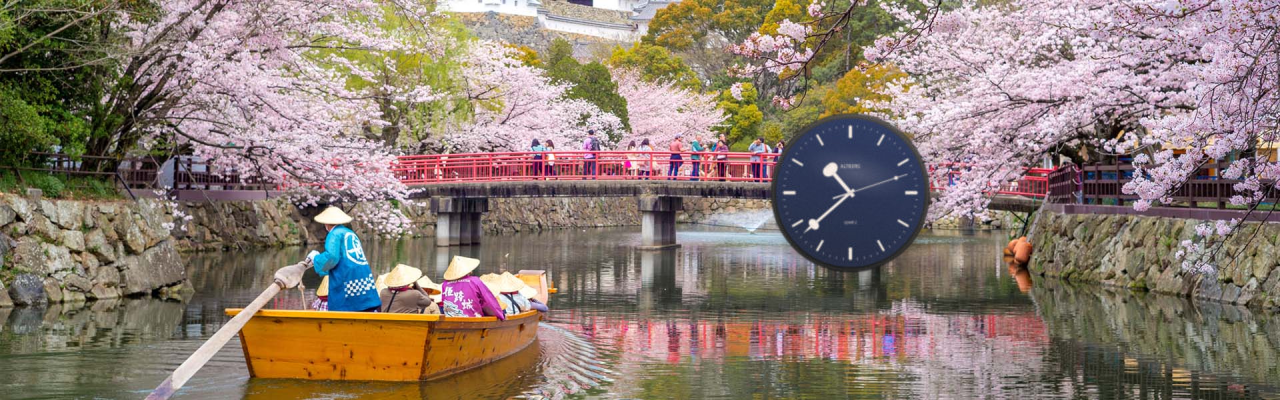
10:38:12
